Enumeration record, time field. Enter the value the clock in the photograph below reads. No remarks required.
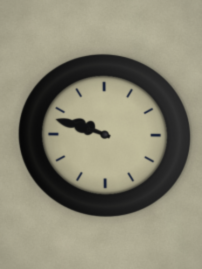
9:48
